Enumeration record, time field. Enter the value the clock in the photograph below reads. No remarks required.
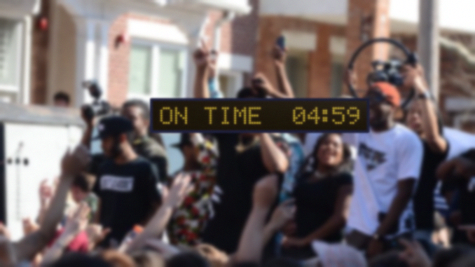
4:59
